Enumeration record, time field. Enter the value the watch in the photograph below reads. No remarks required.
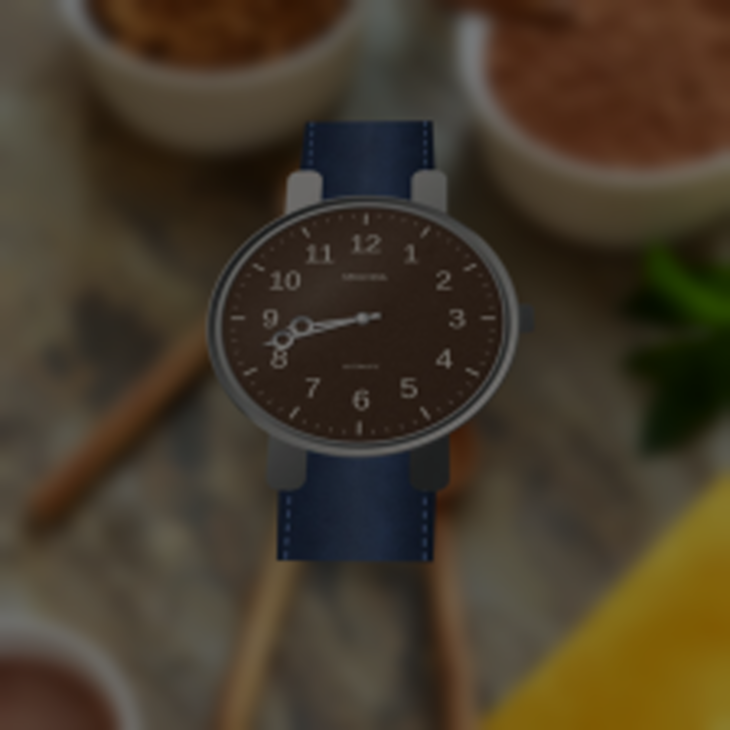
8:42
